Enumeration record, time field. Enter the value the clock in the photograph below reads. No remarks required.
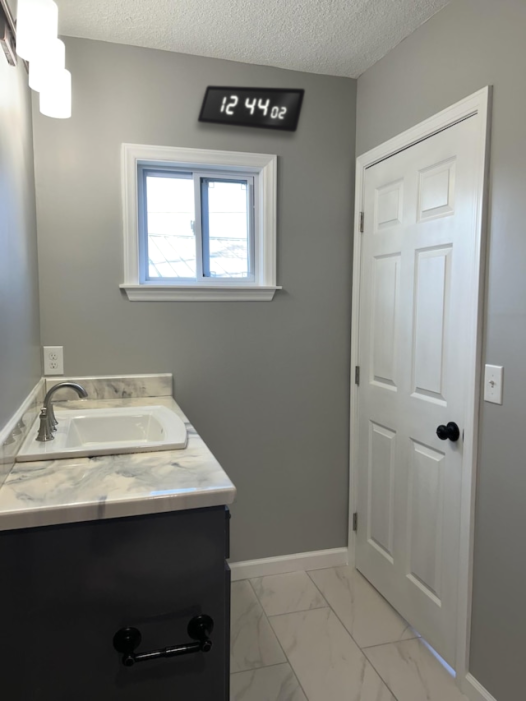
12:44
